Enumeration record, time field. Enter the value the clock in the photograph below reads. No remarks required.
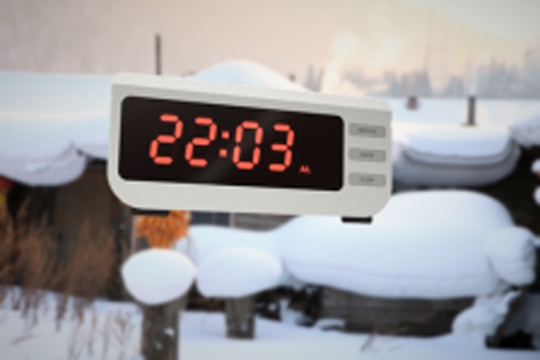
22:03
